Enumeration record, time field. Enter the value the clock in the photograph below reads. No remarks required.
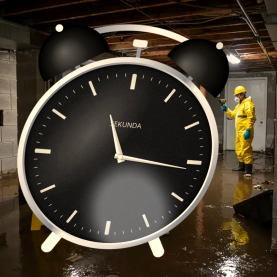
11:16
